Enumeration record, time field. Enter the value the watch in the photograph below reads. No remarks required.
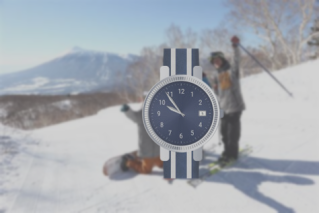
9:54
